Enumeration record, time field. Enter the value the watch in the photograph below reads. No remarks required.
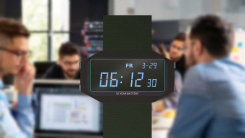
6:12:30
